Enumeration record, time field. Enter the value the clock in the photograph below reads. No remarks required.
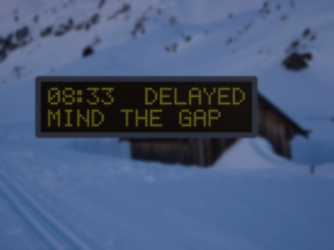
8:33
